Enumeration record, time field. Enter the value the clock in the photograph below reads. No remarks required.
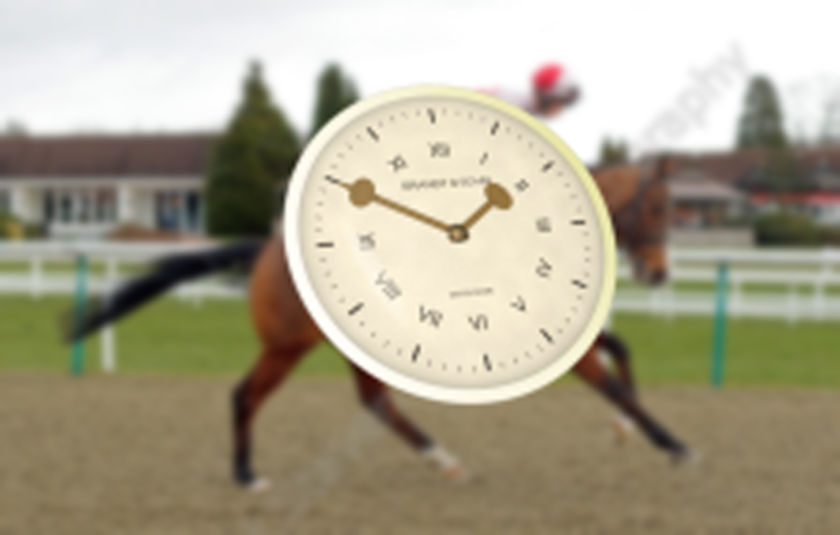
1:50
